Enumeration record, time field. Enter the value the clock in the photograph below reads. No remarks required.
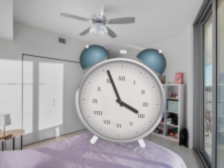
3:56
